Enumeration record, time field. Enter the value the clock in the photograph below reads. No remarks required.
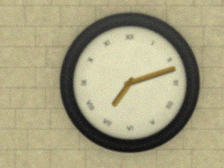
7:12
